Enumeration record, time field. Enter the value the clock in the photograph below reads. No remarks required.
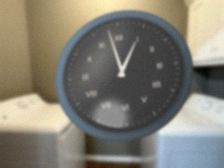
12:58
